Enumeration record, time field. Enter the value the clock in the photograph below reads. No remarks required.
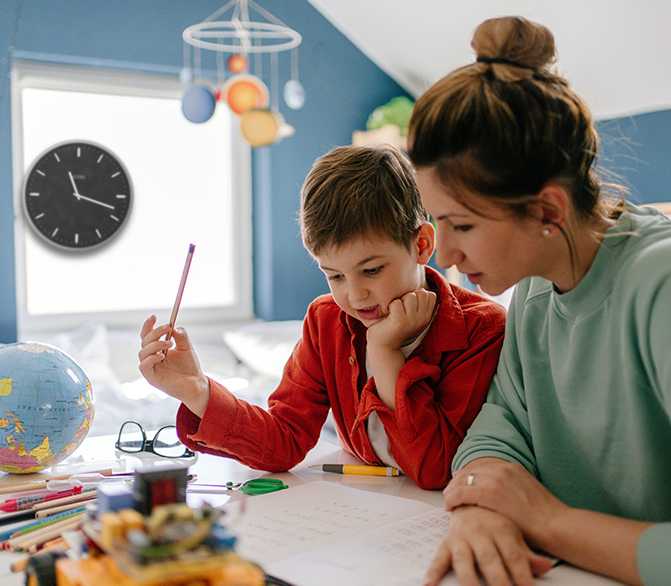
11:18
